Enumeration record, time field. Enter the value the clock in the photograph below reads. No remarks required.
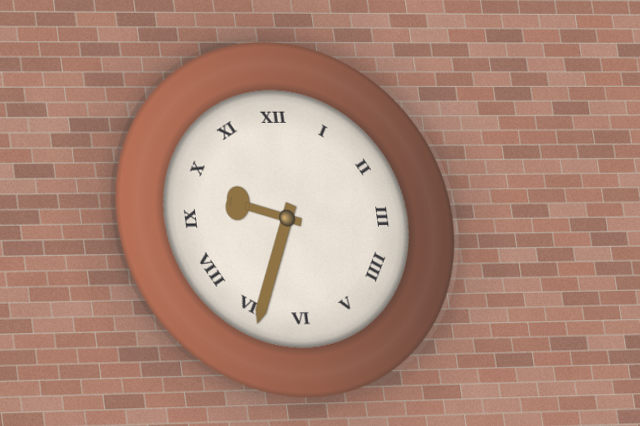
9:34
